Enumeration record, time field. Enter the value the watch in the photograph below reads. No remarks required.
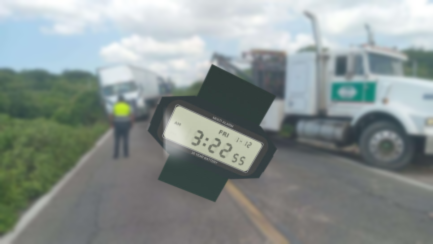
3:22:55
